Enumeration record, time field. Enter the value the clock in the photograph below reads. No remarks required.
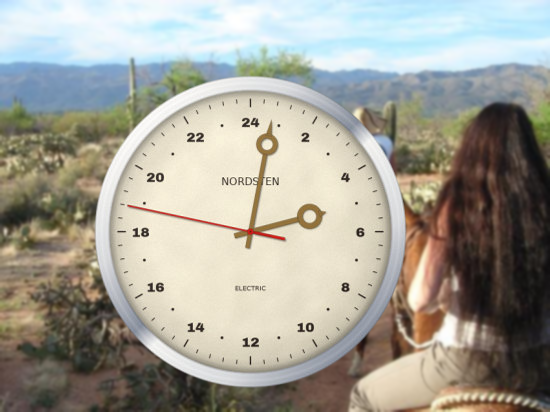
5:01:47
